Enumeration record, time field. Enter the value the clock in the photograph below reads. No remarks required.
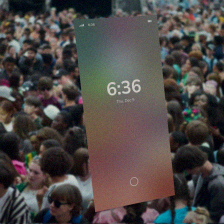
6:36
